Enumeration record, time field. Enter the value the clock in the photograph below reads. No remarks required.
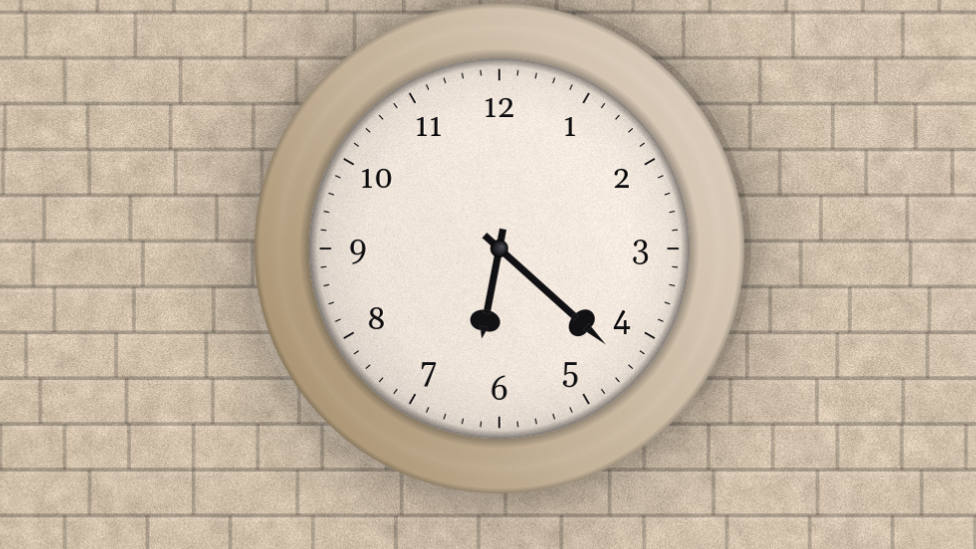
6:22
